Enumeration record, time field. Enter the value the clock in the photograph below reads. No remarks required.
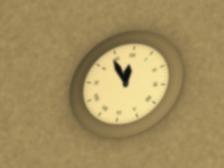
11:54
